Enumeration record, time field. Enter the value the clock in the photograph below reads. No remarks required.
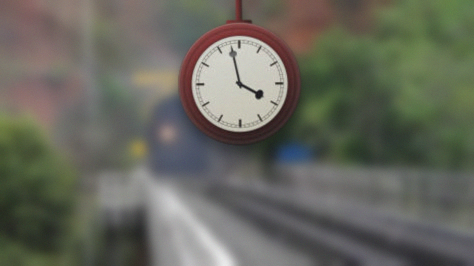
3:58
